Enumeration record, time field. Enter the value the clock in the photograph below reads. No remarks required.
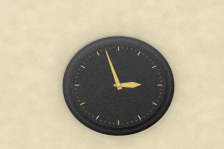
2:57
